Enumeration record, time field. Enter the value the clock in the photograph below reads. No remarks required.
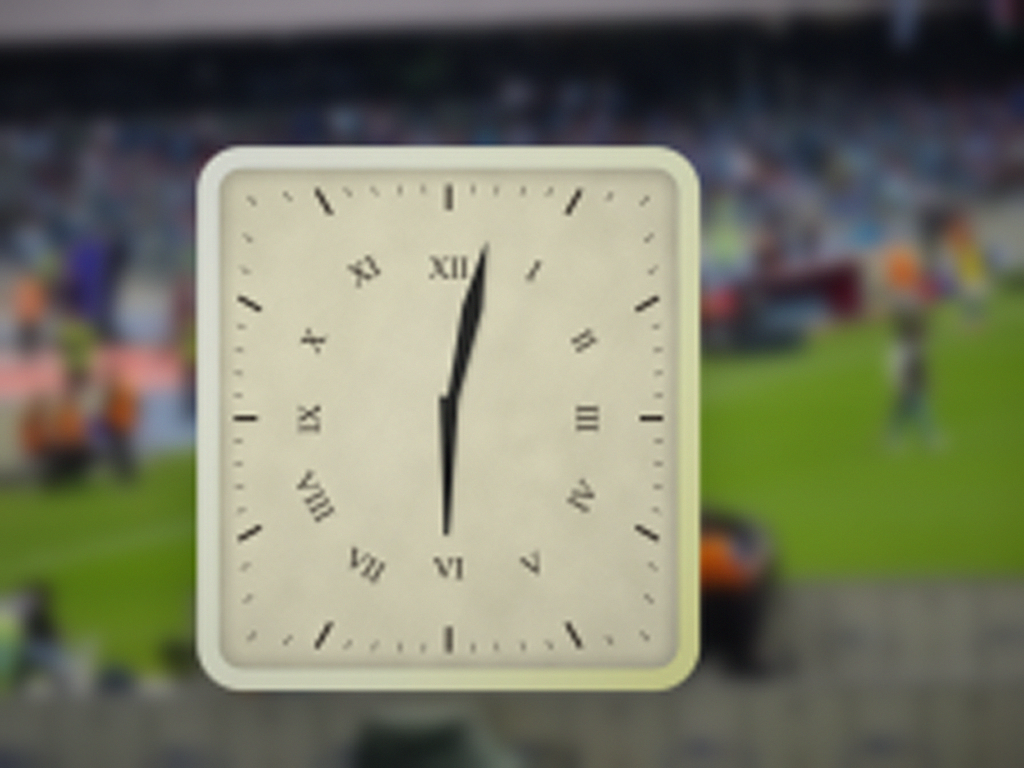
6:02
